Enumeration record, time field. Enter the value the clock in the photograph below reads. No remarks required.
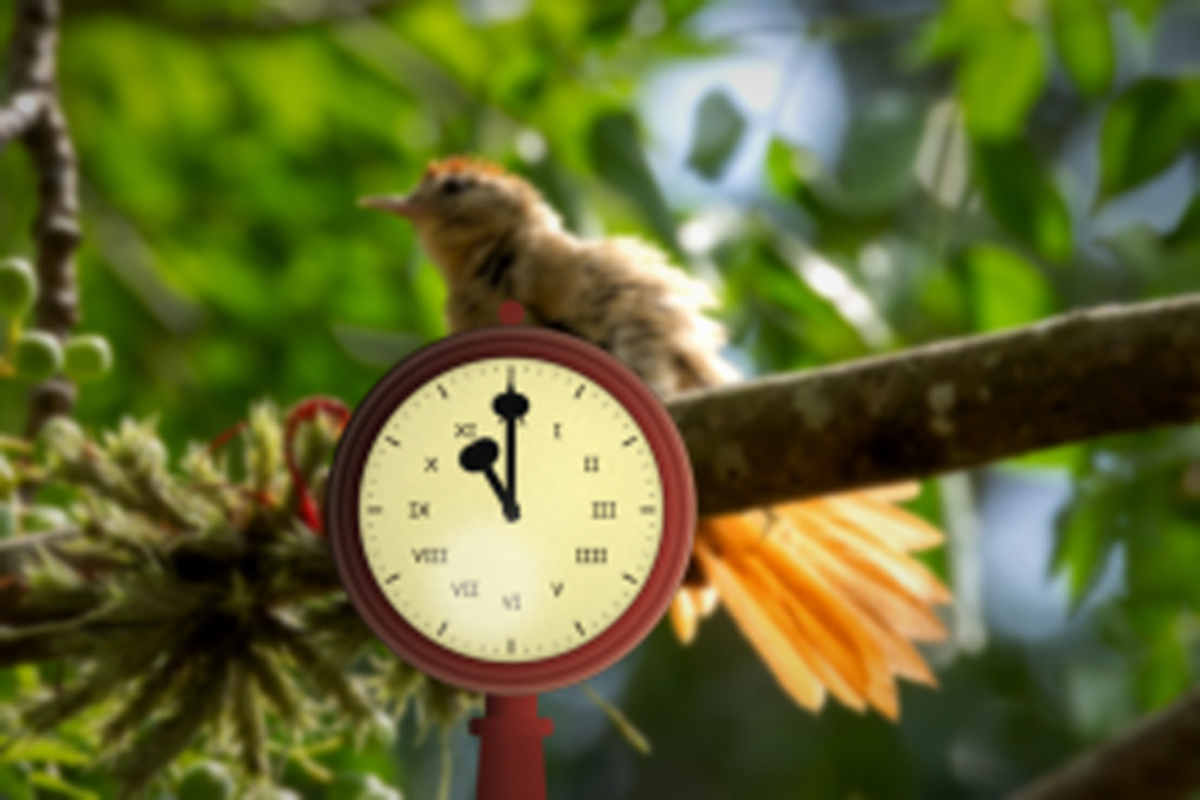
11:00
